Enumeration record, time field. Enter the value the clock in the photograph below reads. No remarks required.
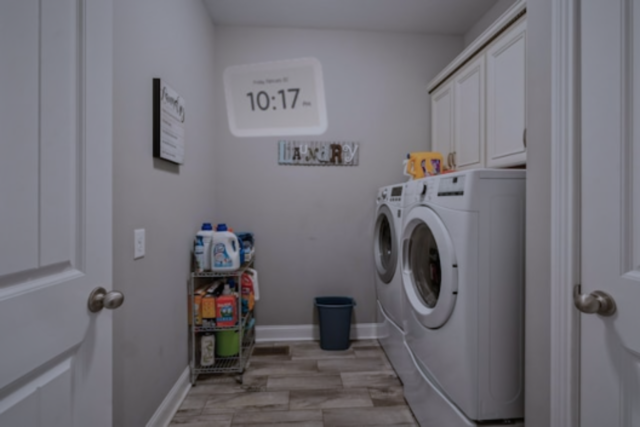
10:17
